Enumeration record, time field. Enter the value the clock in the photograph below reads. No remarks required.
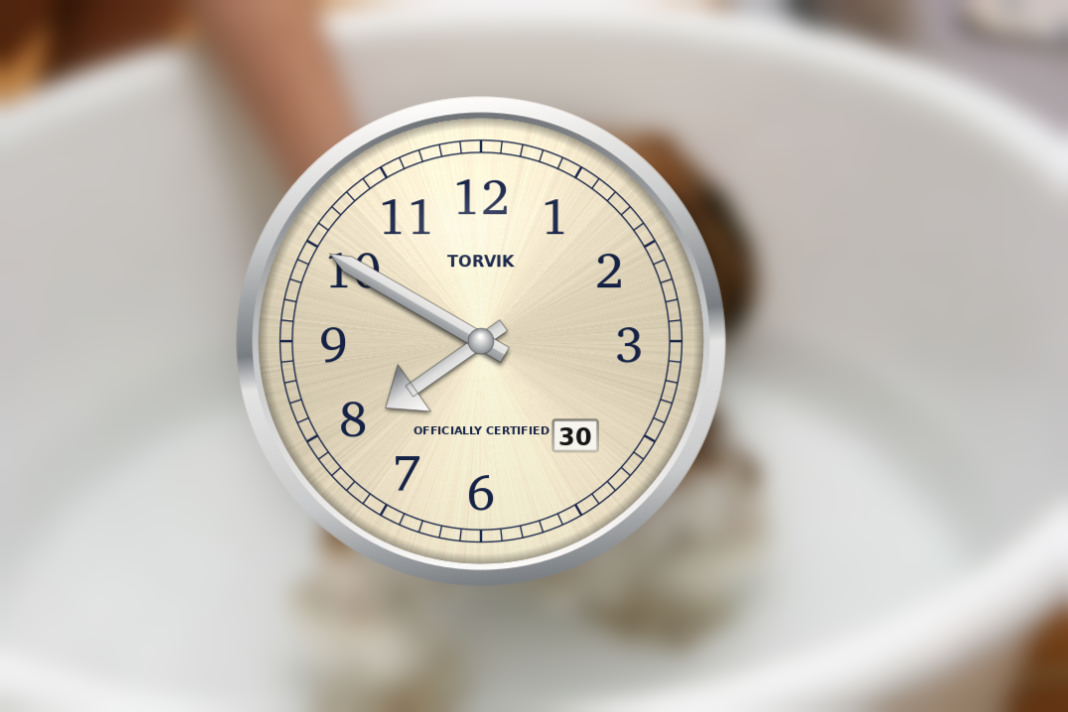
7:50
